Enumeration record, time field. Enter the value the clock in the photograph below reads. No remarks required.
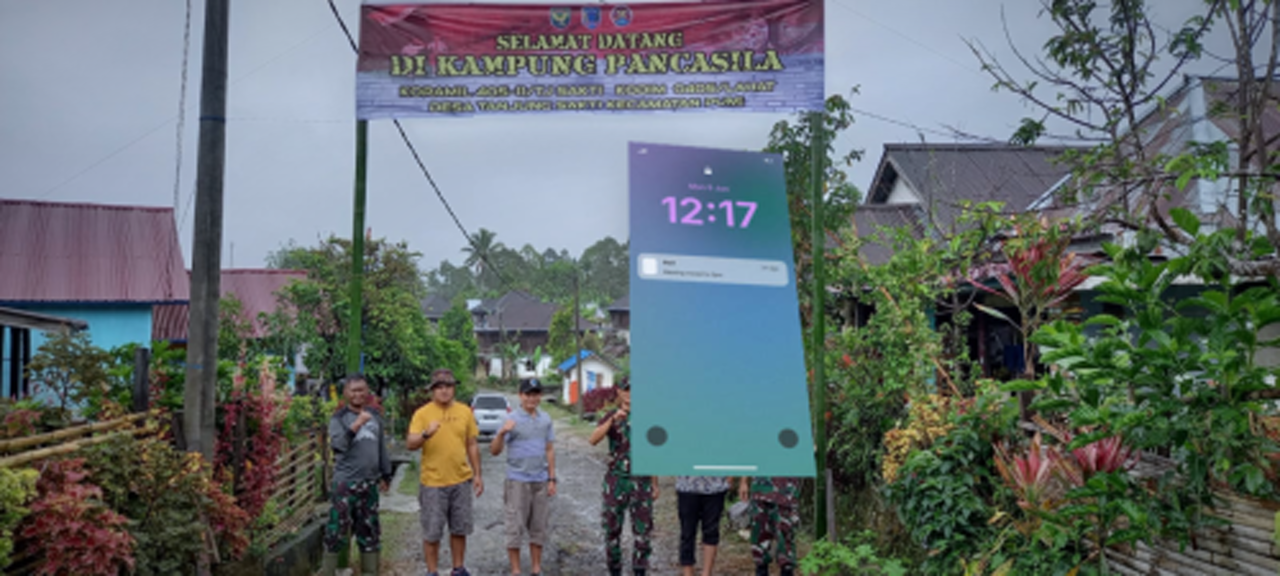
12:17
